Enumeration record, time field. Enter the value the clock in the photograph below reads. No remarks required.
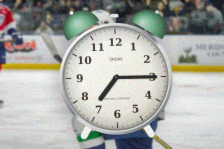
7:15
